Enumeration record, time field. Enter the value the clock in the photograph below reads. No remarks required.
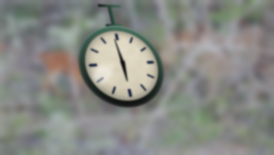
5:59
